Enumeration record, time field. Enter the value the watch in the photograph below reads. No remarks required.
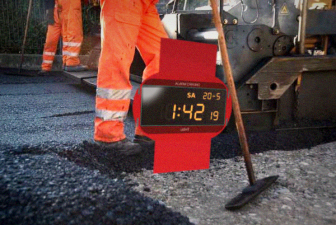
1:42:19
